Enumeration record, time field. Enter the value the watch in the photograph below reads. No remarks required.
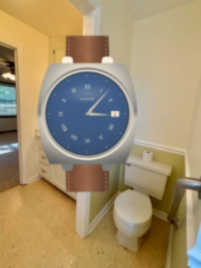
3:07
